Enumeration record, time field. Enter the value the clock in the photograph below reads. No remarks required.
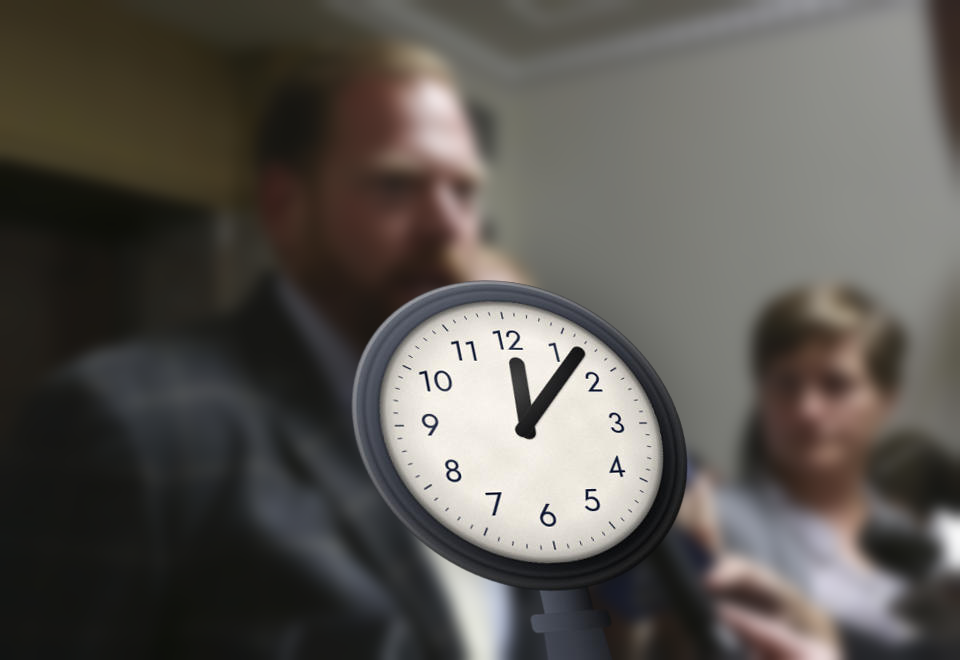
12:07
